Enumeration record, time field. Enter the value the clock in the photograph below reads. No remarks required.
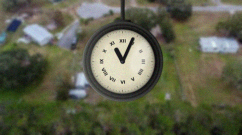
11:04
